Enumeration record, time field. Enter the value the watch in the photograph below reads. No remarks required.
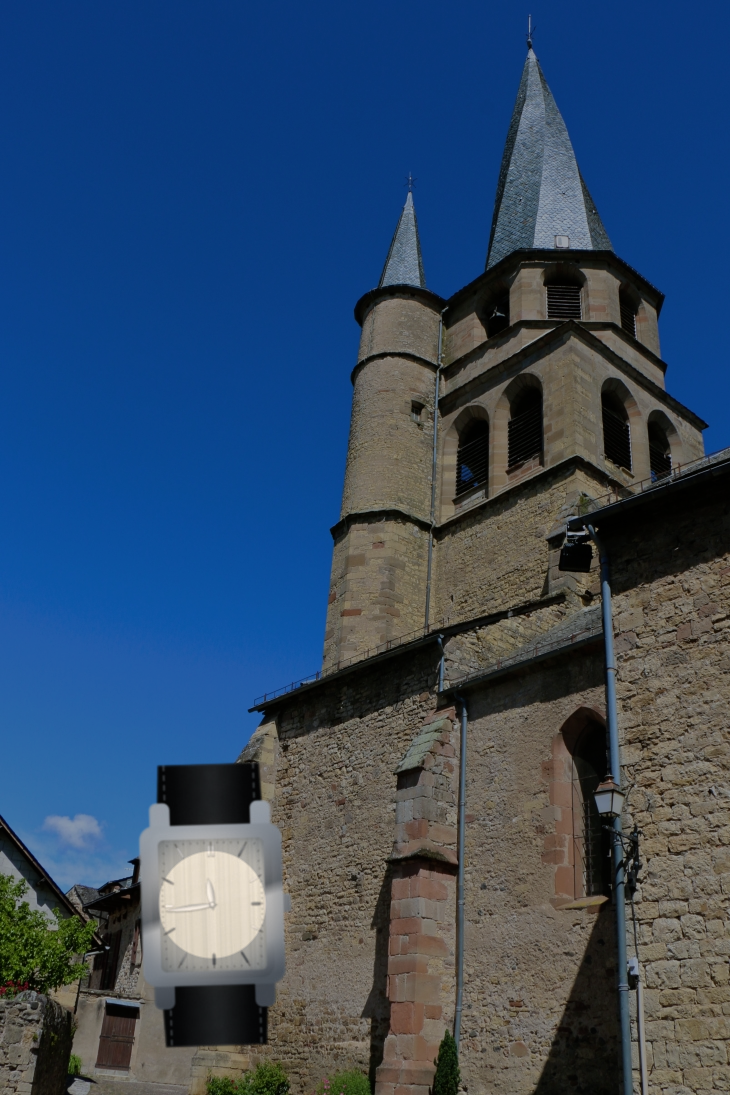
11:44
